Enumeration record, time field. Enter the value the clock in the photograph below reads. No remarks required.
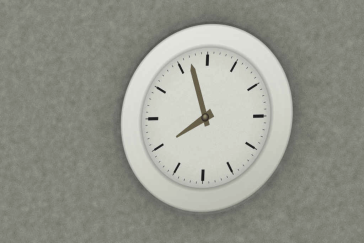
7:57
